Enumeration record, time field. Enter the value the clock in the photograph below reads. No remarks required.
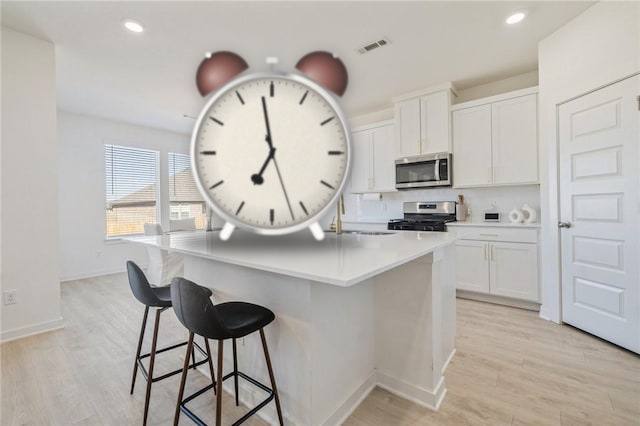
6:58:27
